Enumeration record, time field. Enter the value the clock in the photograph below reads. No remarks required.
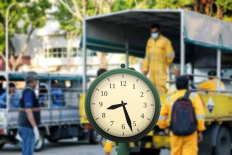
8:27
